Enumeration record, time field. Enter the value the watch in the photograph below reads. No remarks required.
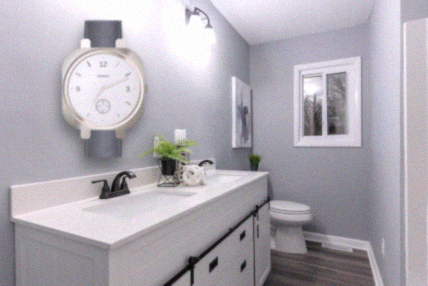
7:11
